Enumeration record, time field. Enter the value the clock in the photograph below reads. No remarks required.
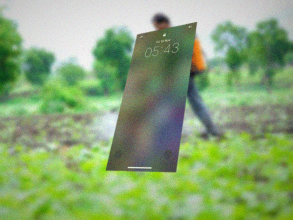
5:43
